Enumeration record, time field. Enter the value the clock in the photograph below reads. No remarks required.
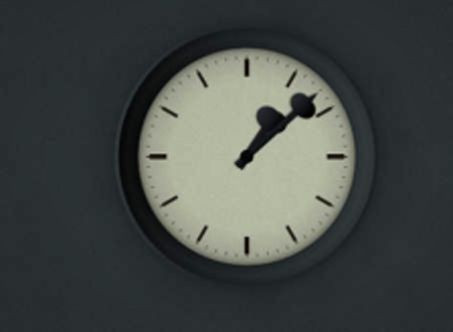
1:08
